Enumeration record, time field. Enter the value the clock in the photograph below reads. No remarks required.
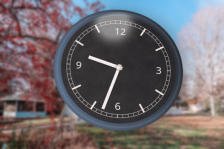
9:33
